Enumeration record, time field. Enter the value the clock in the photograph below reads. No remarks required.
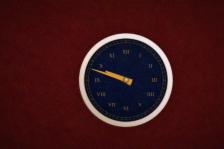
9:48
